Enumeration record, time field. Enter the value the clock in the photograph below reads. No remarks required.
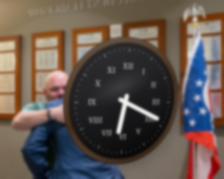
6:19
